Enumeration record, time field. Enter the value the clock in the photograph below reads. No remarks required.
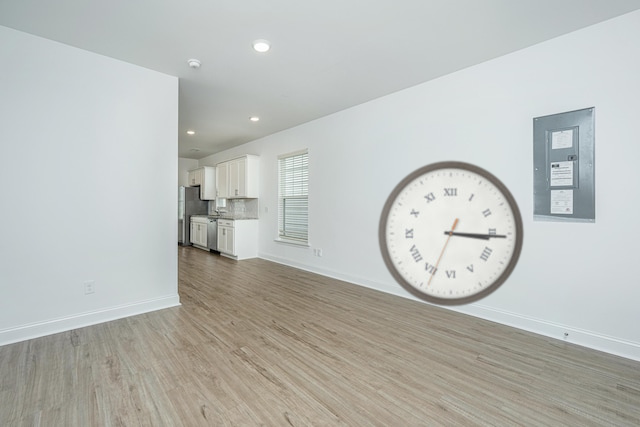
3:15:34
